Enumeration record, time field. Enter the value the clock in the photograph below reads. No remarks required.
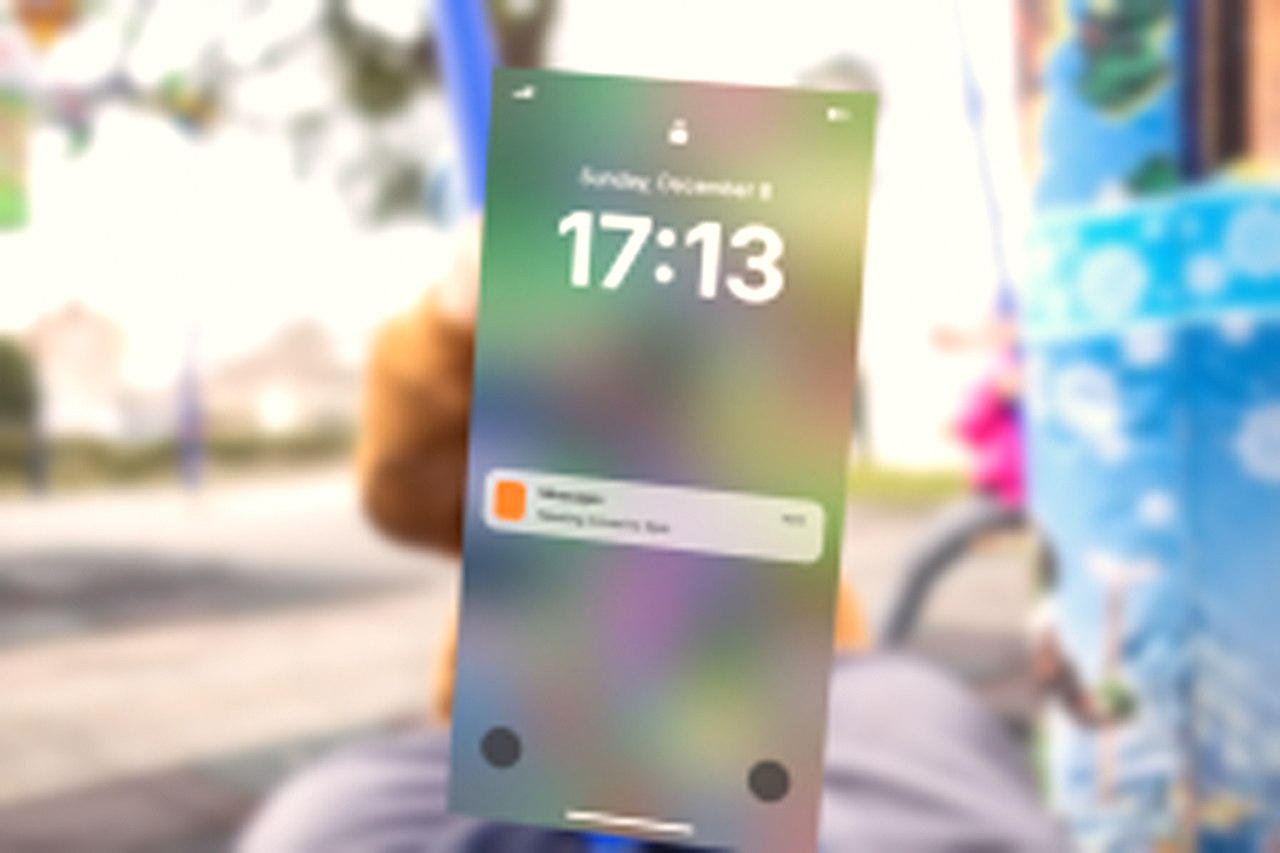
17:13
